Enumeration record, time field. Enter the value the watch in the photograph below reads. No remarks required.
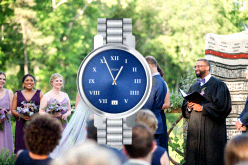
12:56
